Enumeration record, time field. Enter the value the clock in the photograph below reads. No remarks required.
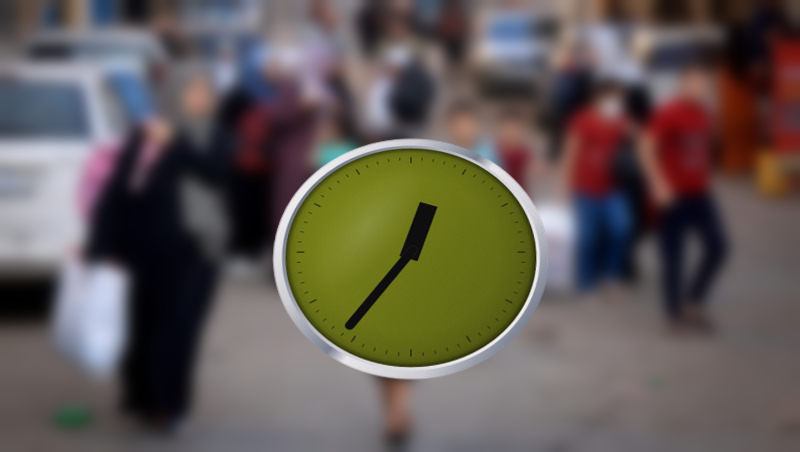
12:36
